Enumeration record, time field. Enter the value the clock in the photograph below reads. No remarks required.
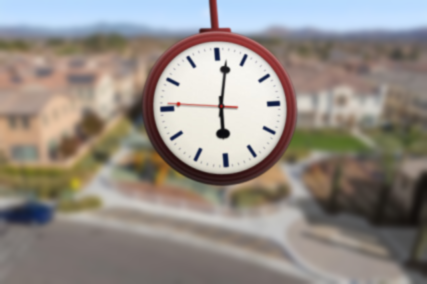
6:01:46
